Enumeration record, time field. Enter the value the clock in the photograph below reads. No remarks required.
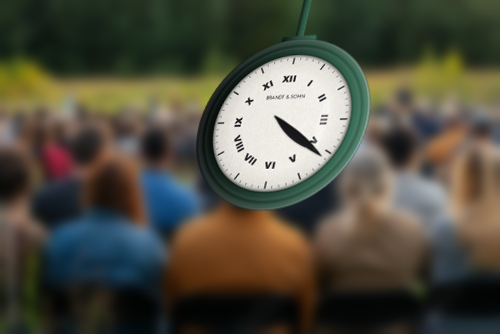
4:21
